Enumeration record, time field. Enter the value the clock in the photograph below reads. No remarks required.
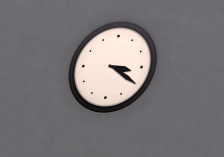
3:20
